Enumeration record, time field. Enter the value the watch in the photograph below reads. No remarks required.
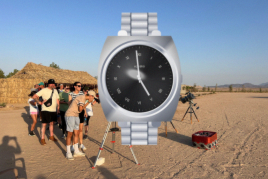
4:59
